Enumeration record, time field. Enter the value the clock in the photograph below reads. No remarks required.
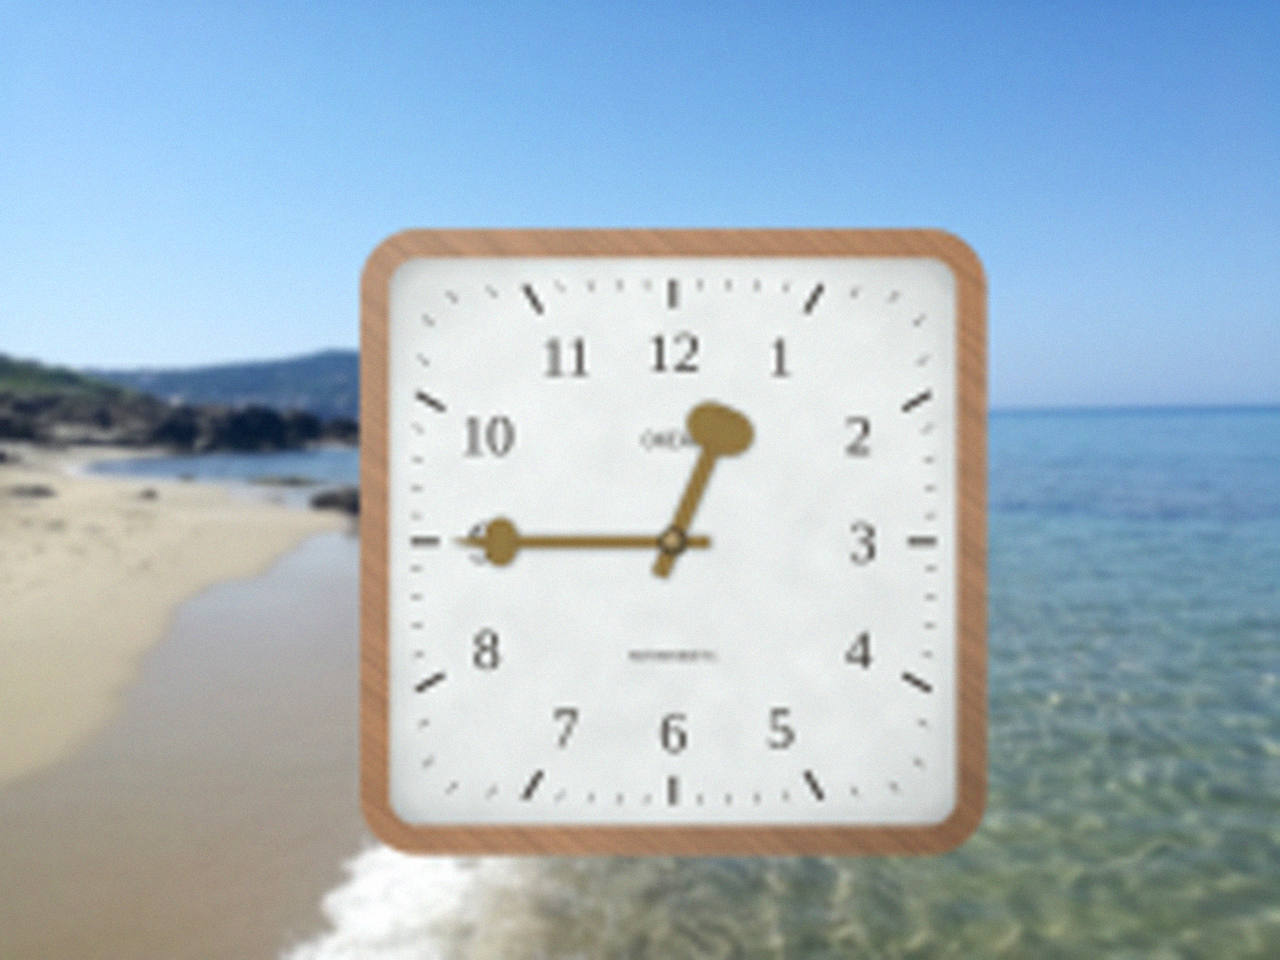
12:45
